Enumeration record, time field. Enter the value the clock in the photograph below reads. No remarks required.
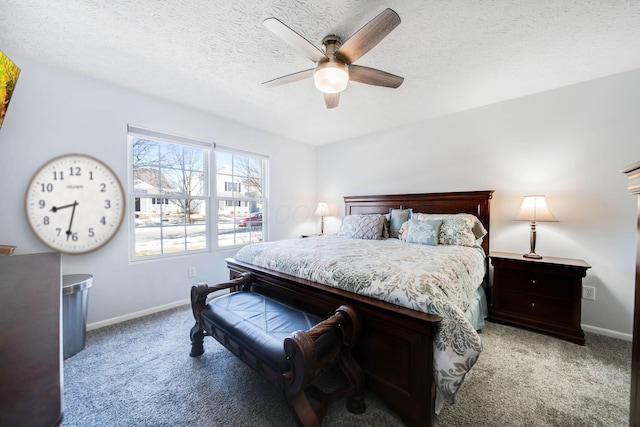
8:32
